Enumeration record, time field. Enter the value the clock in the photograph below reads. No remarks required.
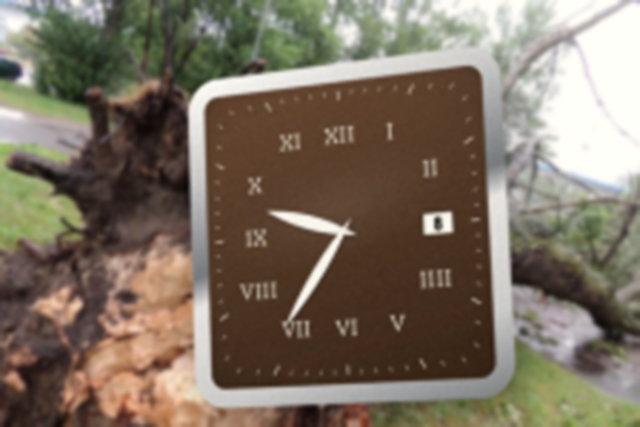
9:36
